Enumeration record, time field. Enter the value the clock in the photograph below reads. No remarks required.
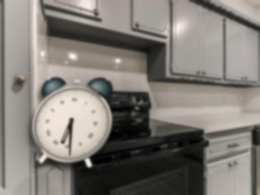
6:29
